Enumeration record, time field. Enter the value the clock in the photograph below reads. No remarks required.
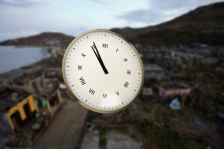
10:56
